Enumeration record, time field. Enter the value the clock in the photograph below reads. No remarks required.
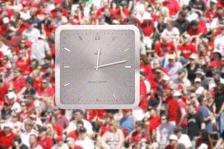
12:13
